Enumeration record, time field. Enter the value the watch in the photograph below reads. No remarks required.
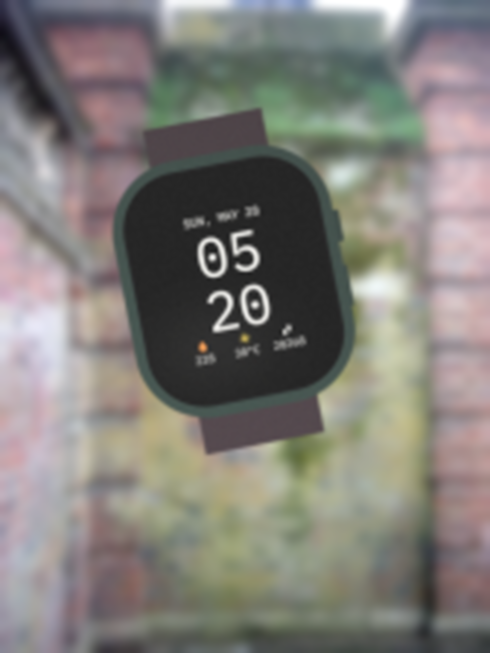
5:20
